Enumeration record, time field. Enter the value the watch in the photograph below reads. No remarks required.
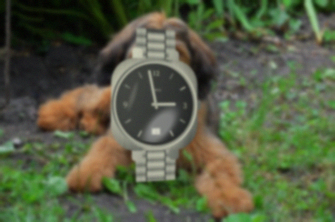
2:58
